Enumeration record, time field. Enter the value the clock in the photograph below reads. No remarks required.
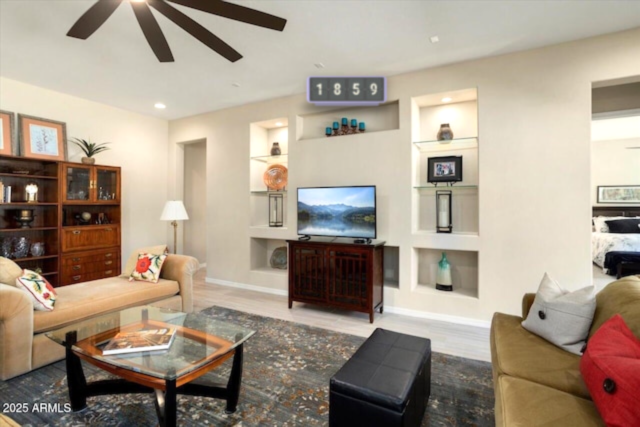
18:59
